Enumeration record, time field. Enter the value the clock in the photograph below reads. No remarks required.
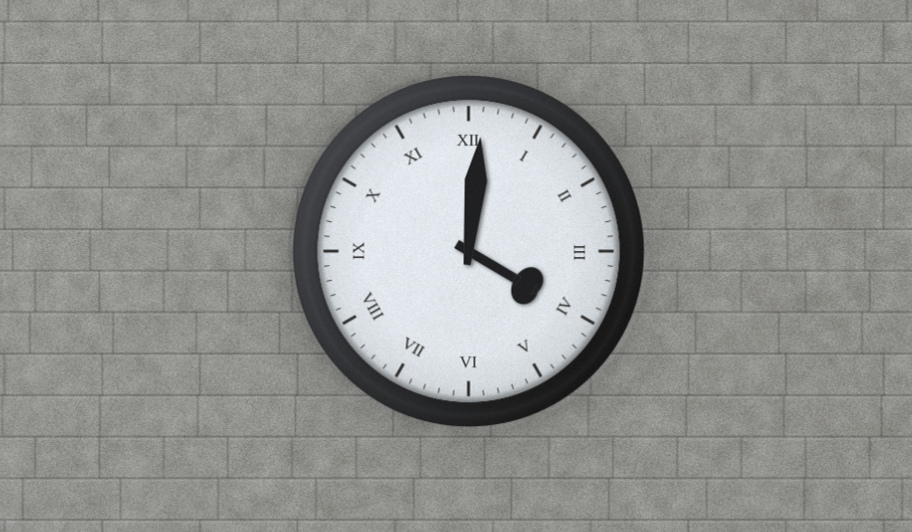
4:01
